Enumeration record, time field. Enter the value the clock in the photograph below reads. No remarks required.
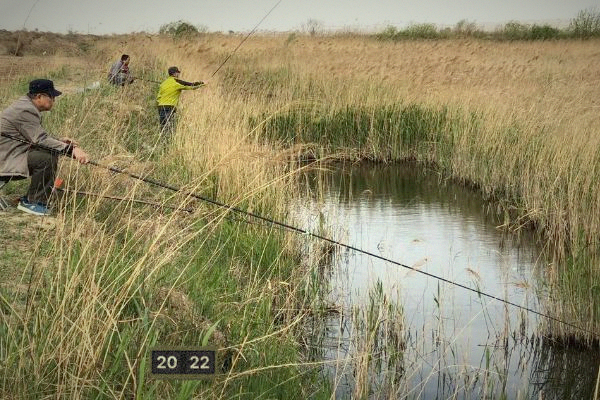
20:22
